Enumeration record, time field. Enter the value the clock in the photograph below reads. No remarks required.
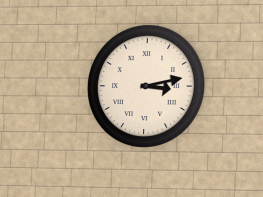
3:13
